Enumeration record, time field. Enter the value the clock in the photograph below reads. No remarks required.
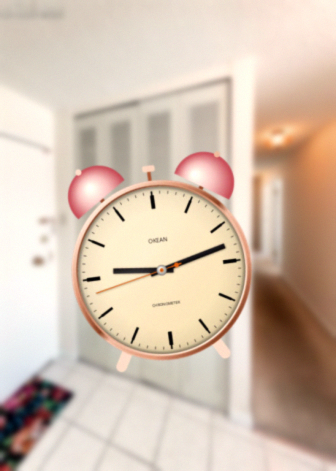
9:12:43
